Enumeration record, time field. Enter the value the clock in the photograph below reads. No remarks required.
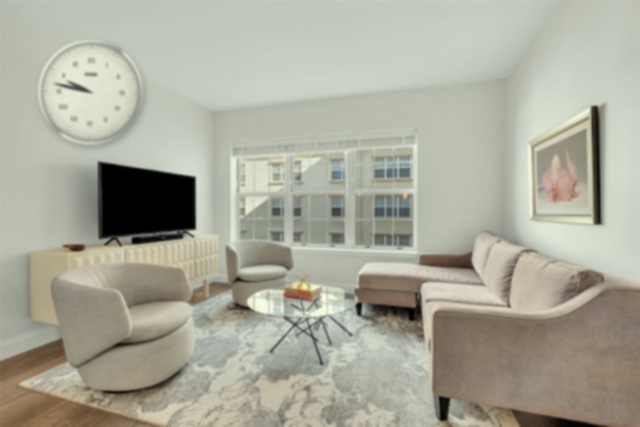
9:47
